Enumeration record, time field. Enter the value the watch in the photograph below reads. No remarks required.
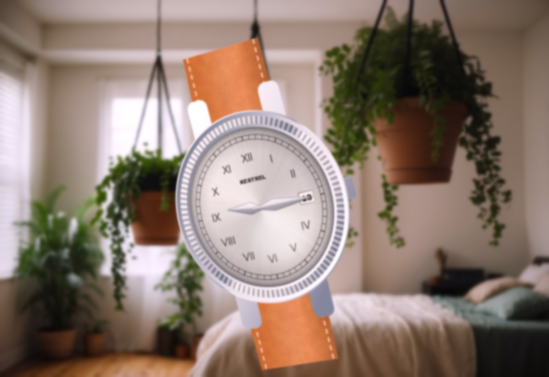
9:15
